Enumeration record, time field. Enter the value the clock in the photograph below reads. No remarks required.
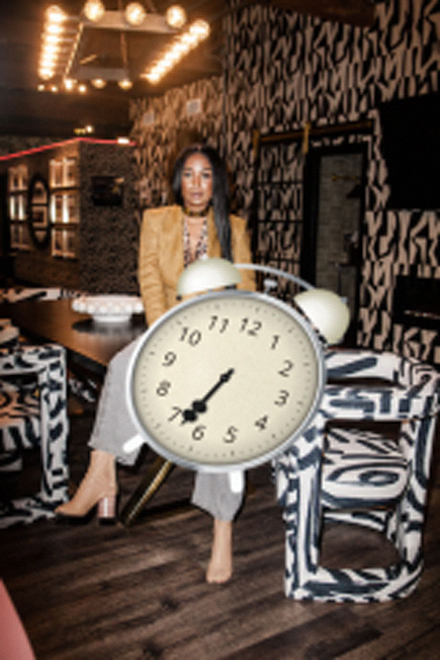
6:33
